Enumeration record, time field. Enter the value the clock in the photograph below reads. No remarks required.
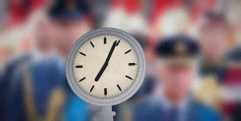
7:04
